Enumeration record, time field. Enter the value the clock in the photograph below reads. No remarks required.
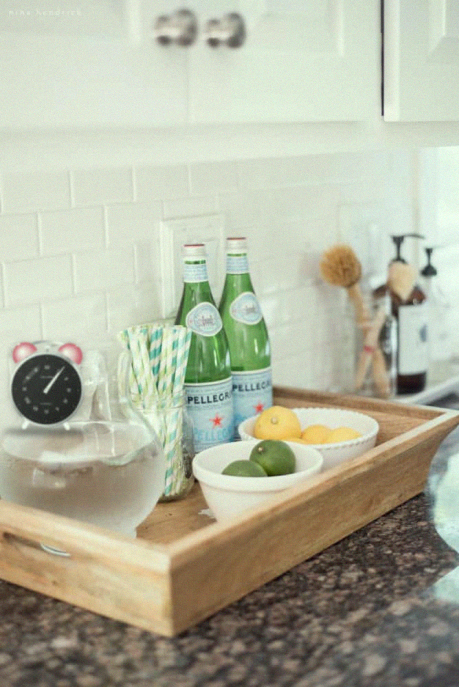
1:06
